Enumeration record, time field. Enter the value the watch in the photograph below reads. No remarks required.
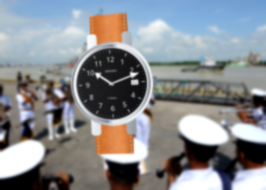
10:12
